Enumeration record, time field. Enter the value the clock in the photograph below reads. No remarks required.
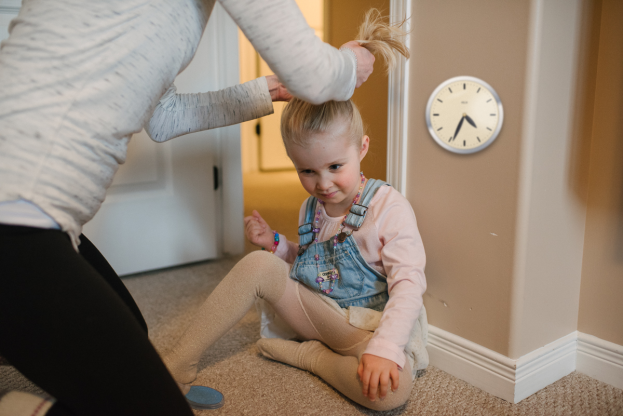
4:34
